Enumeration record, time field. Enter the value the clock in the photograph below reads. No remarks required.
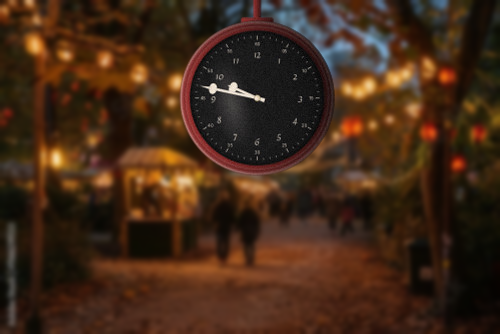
9:47
